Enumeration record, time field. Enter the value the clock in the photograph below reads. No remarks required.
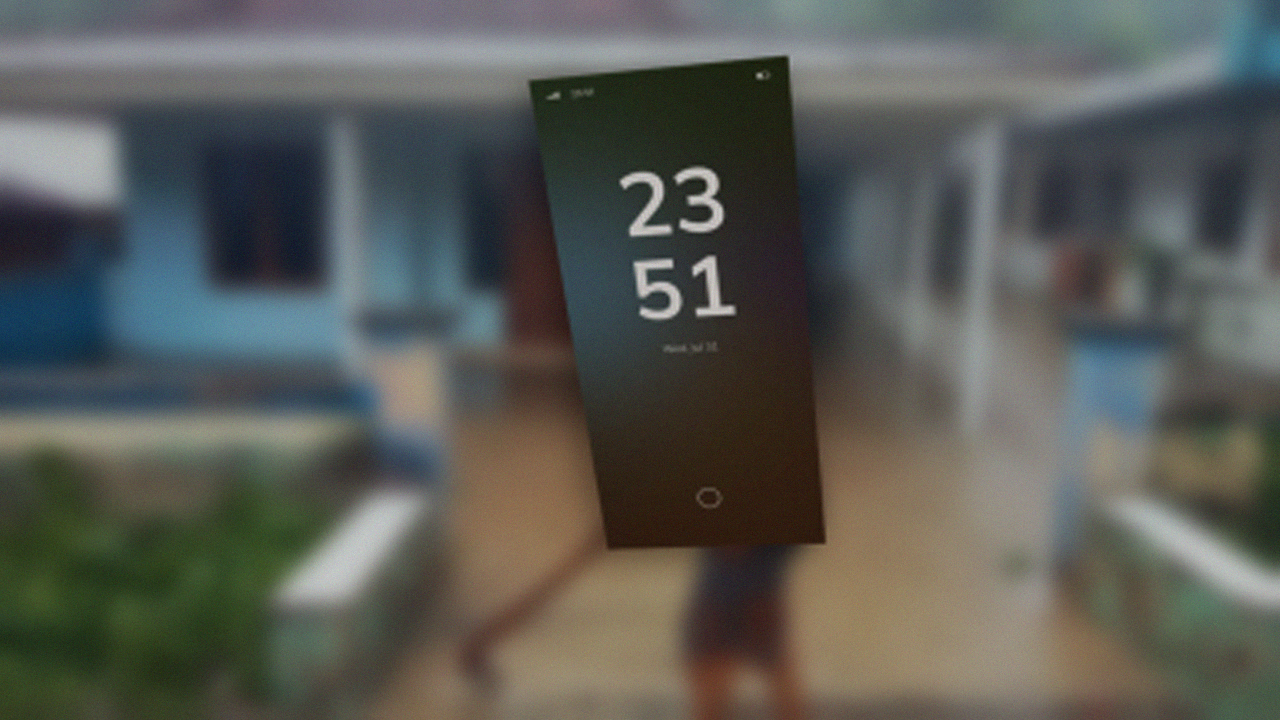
23:51
